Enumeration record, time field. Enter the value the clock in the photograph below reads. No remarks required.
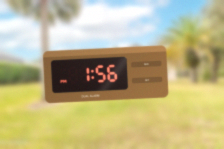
1:56
